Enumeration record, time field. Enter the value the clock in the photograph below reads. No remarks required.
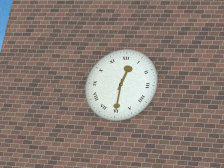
12:30
